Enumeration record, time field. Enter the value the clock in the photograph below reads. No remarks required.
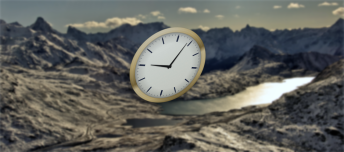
9:04
